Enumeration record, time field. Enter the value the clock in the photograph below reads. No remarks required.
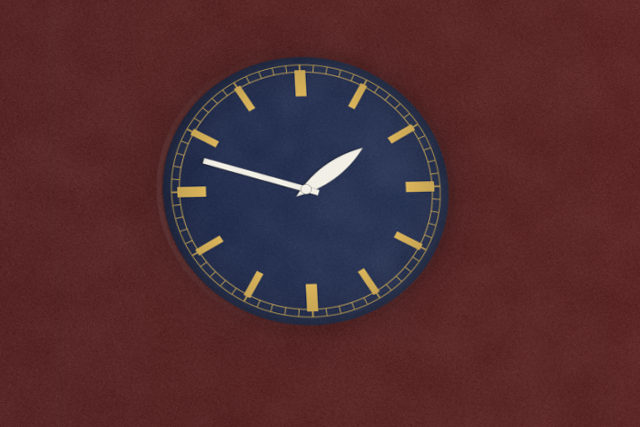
1:48
